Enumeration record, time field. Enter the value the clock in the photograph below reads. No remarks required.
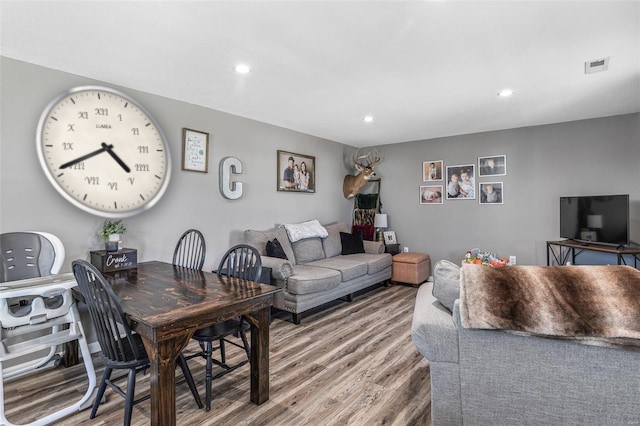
4:41
